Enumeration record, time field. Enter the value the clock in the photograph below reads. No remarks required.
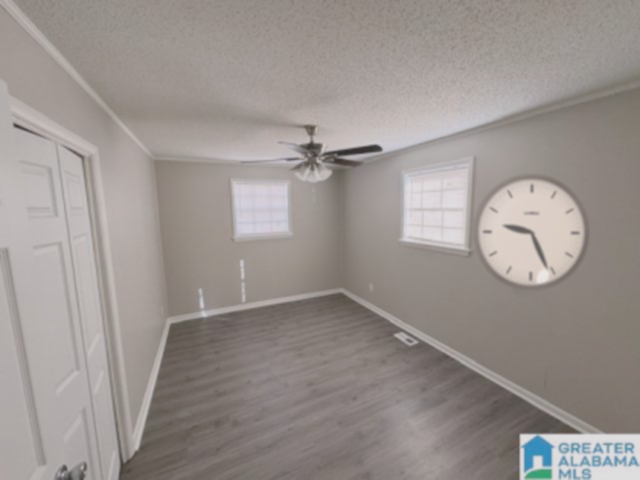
9:26
